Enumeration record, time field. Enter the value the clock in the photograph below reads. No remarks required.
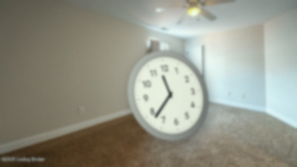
11:38
